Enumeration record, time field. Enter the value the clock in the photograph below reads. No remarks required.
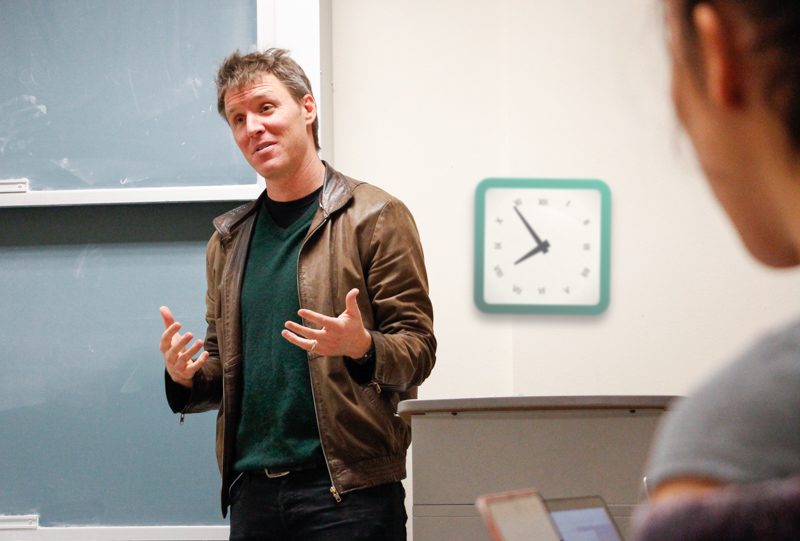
7:54
